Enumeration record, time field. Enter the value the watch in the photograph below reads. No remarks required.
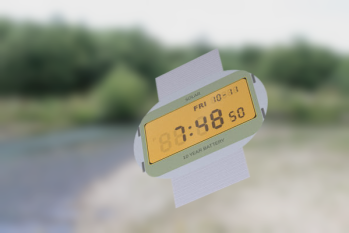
7:48:50
